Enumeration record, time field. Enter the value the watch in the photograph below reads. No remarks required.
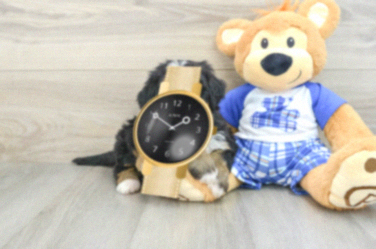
1:50
